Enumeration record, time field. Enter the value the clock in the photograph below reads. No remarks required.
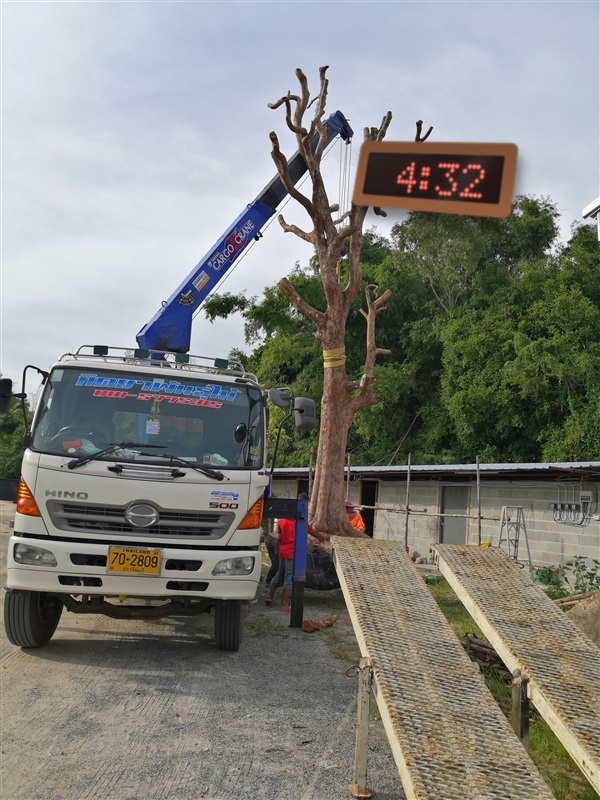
4:32
